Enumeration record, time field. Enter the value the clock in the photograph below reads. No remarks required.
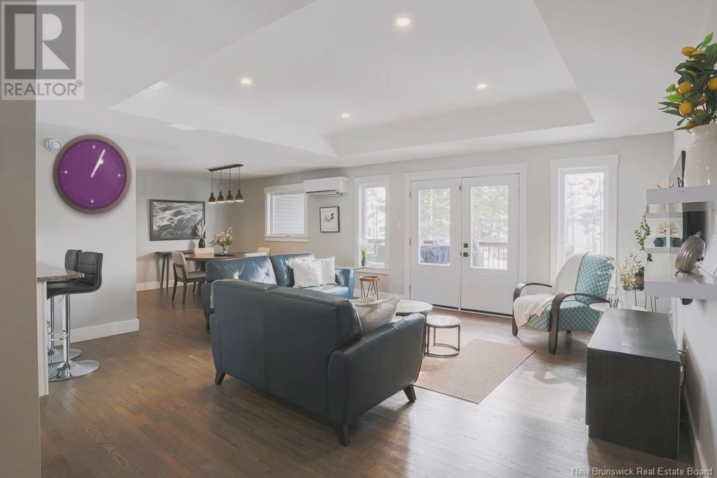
1:04
